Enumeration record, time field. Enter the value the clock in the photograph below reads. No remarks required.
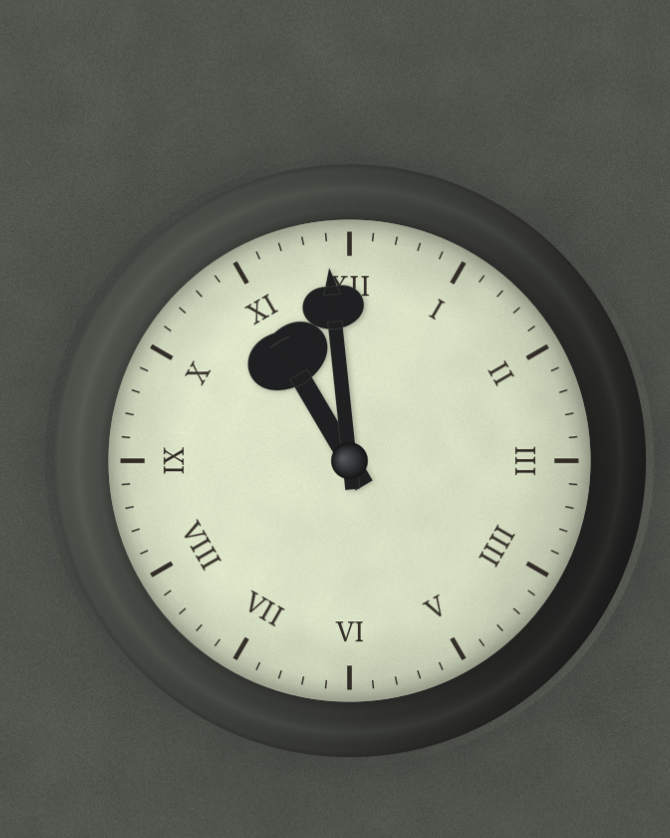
10:59
